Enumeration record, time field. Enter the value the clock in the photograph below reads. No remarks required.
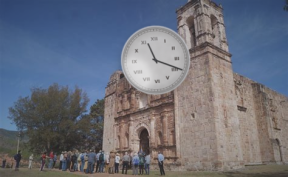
11:19
